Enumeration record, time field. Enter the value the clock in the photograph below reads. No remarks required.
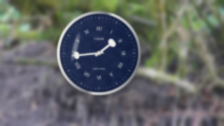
1:44
